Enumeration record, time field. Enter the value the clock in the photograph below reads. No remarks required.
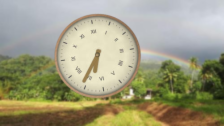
6:36
